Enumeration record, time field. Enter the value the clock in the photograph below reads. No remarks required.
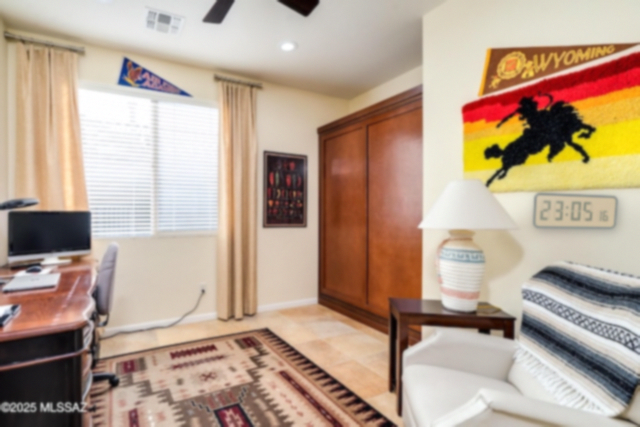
23:05
